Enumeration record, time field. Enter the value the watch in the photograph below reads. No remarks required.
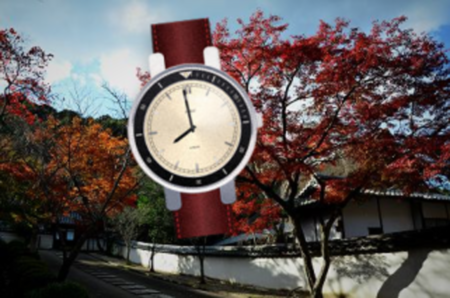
7:59
